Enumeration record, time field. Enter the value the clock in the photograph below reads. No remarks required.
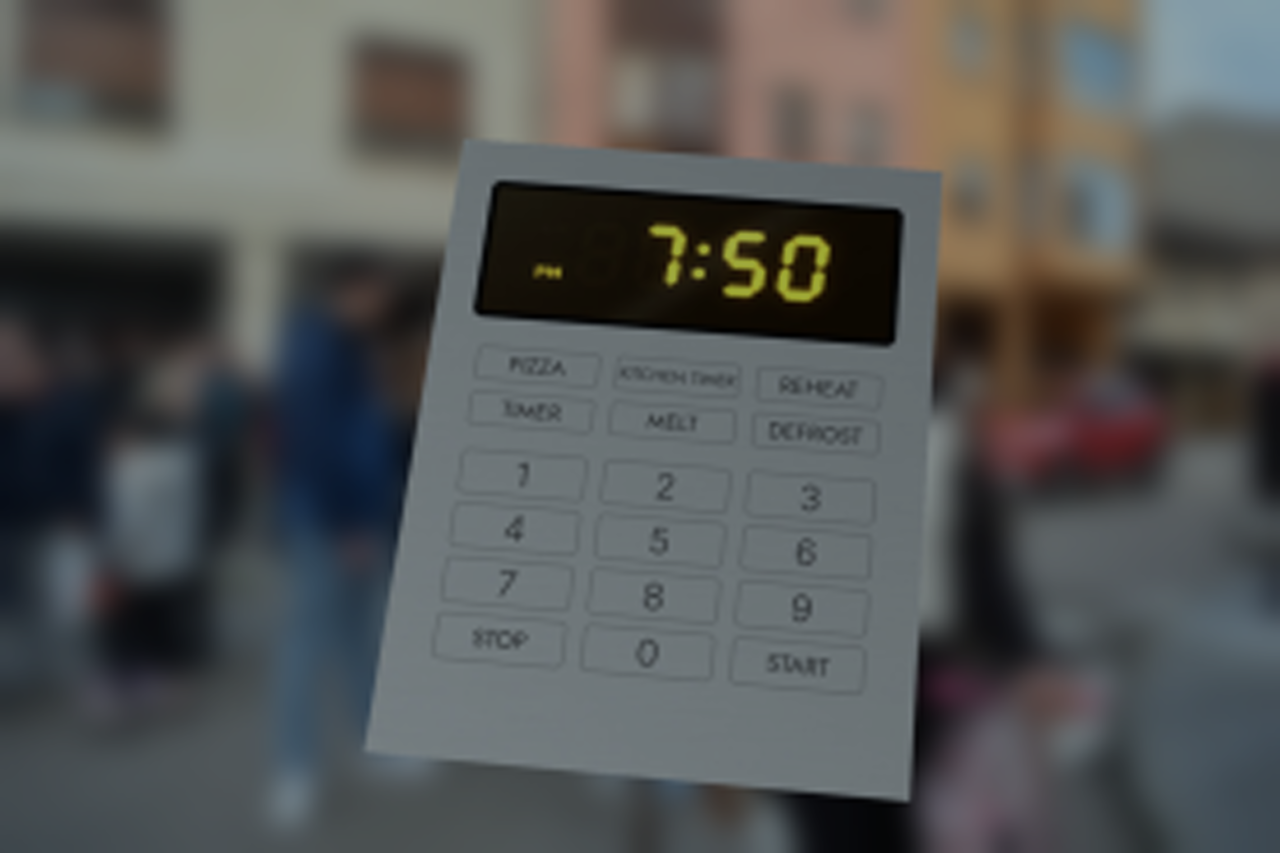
7:50
